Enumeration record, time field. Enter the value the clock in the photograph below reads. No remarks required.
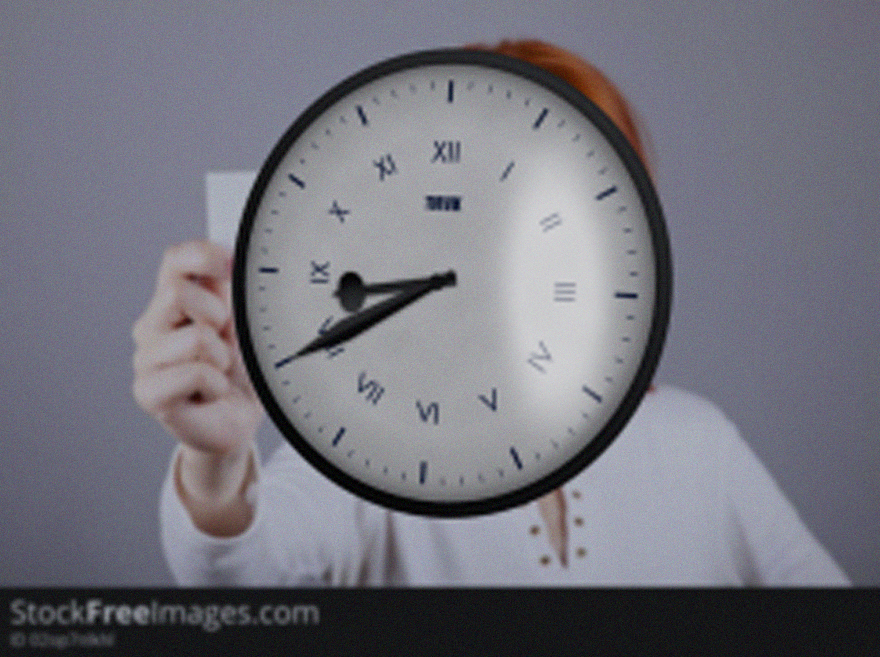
8:40
